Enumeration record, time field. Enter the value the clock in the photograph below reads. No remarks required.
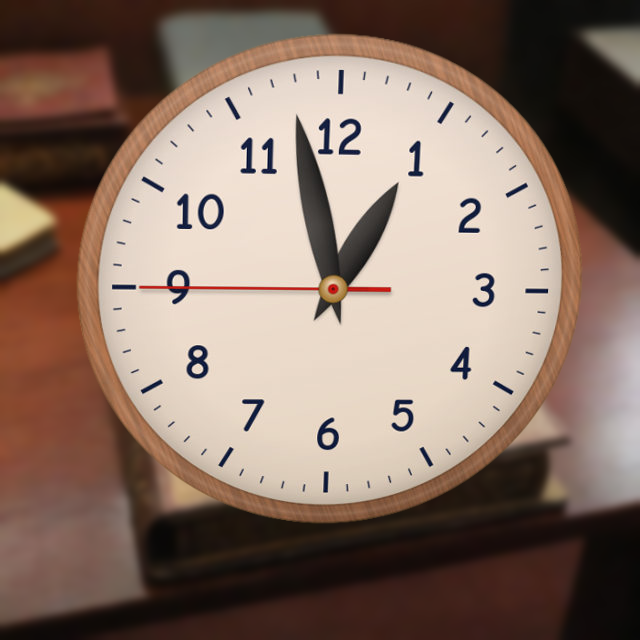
12:57:45
